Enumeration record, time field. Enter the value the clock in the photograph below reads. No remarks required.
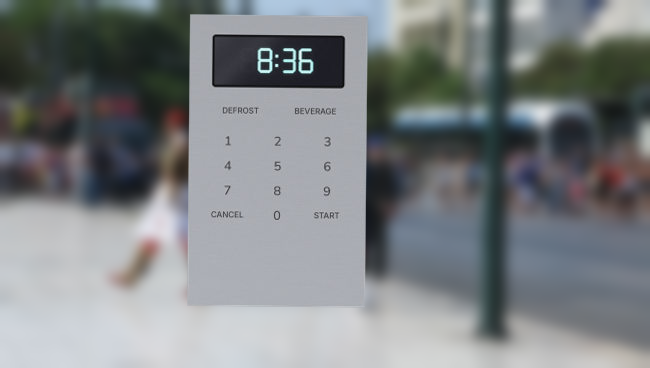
8:36
